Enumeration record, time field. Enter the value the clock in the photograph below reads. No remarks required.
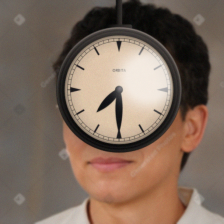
7:30
